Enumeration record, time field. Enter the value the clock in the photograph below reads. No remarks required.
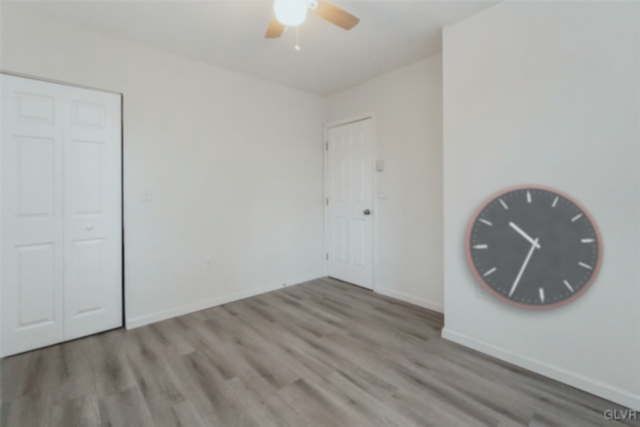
10:35
